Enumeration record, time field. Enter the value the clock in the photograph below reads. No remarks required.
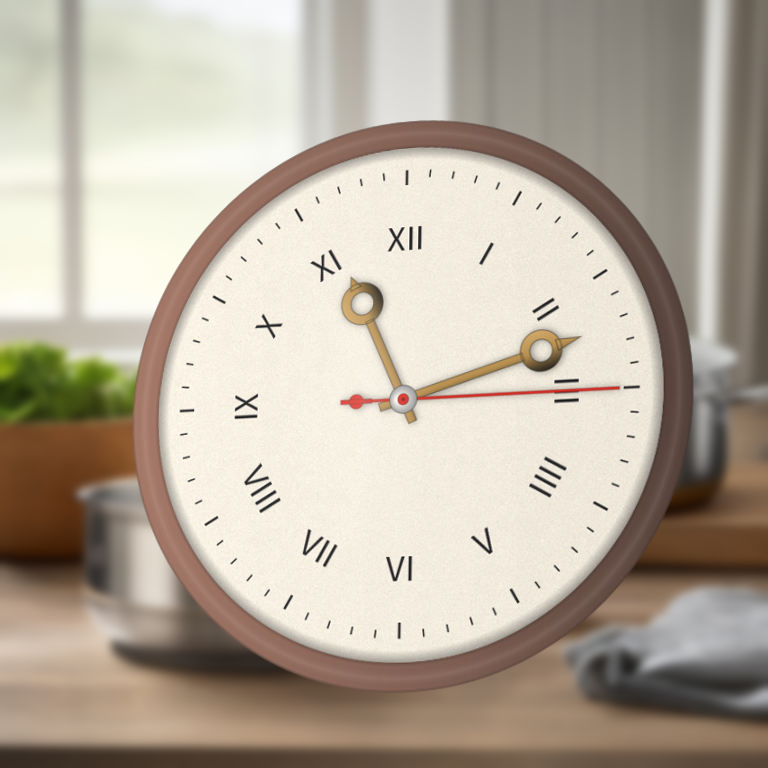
11:12:15
